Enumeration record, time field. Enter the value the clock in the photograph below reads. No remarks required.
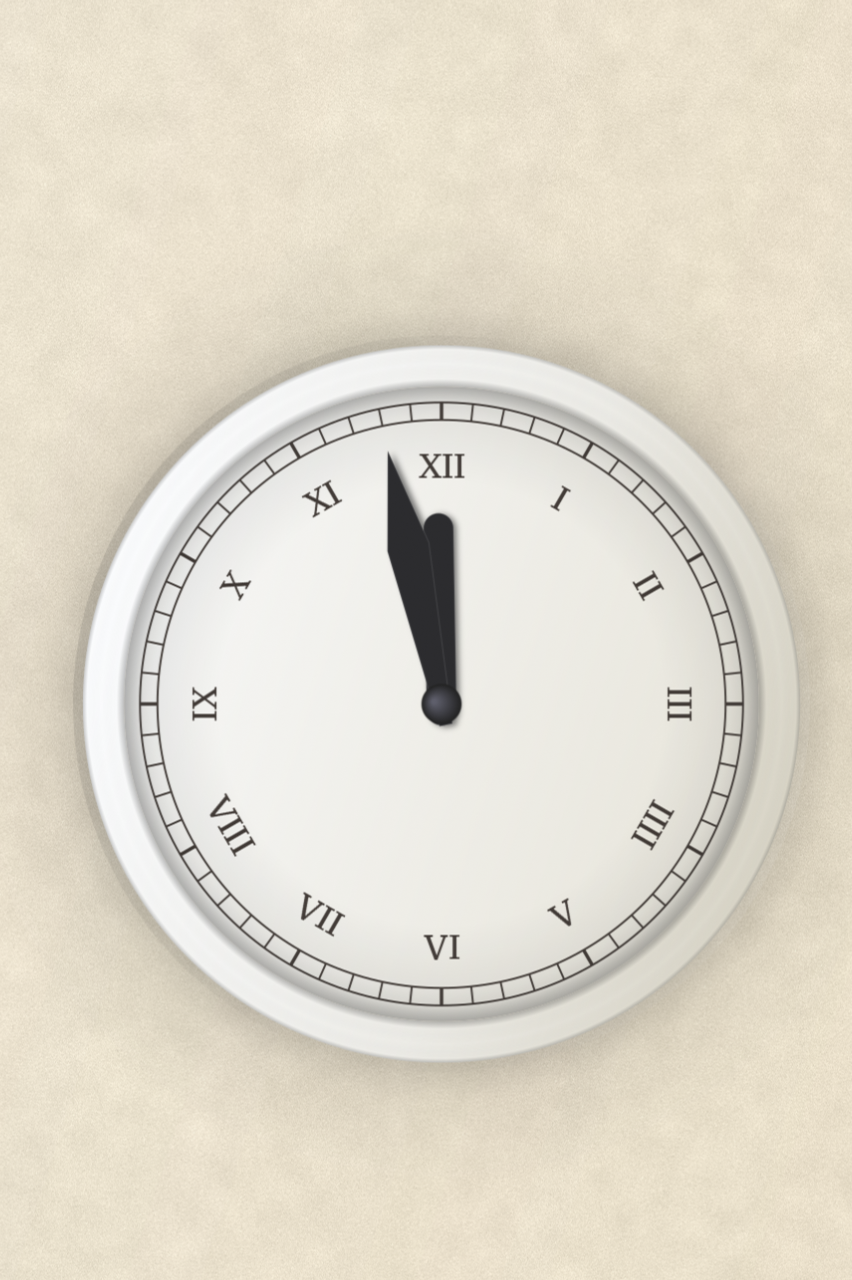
11:58
